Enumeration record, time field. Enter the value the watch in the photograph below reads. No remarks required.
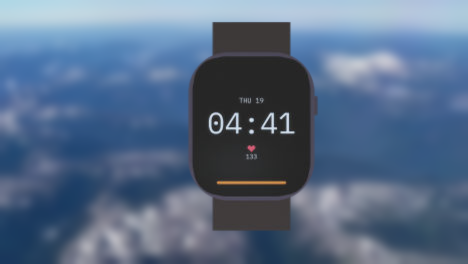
4:41
